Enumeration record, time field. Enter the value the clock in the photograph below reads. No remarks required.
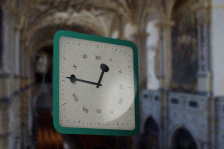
12:46
